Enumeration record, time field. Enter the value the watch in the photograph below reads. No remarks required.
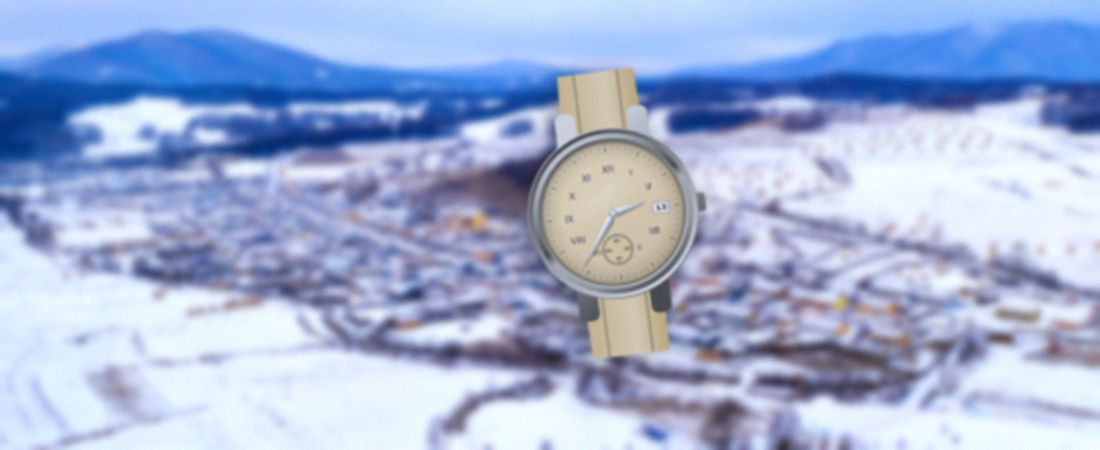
2:36
